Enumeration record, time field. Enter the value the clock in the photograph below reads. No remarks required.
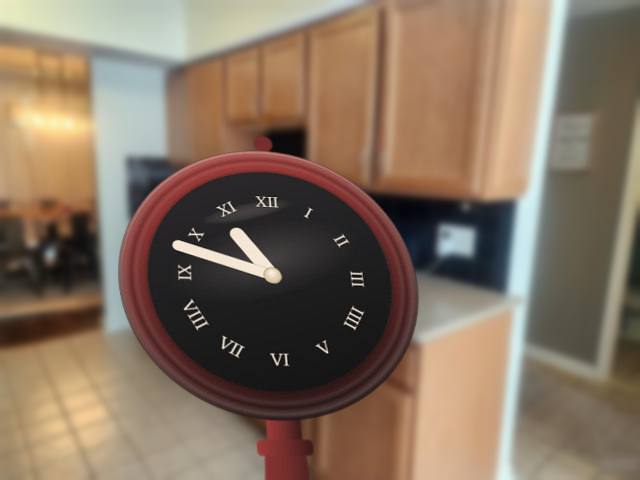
10:48
